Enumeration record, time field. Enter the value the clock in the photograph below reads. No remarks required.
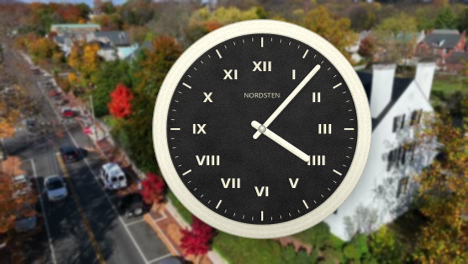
4:07
